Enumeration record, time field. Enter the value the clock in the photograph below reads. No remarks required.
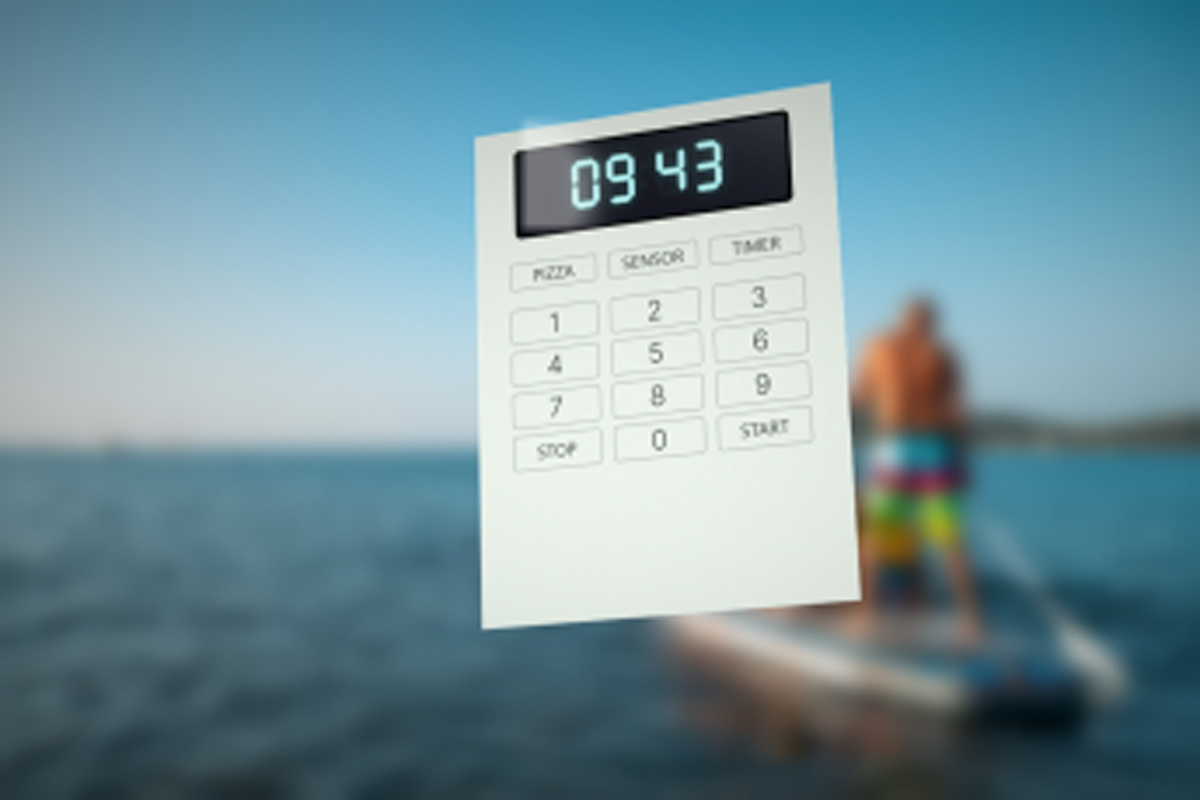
9:43
